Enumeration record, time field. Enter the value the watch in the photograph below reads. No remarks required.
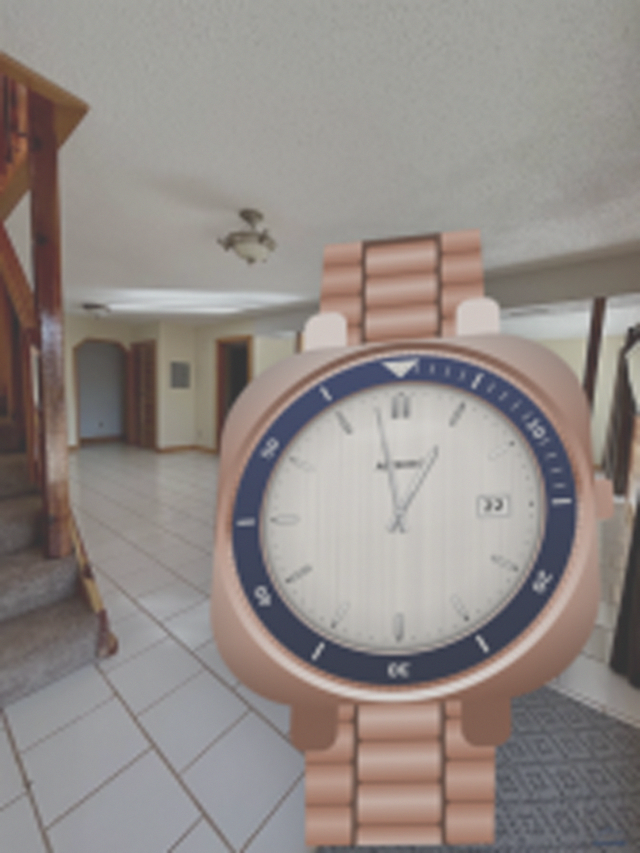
12:58
